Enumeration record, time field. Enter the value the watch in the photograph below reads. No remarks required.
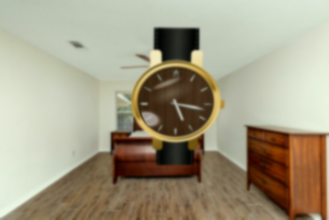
5:17
